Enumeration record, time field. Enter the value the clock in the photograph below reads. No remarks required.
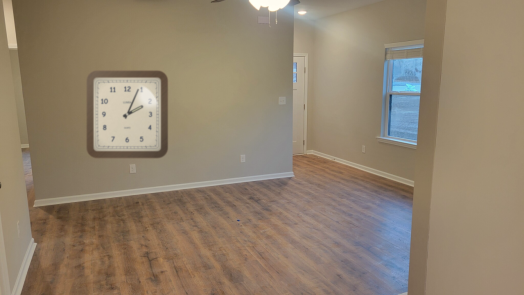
2:04
